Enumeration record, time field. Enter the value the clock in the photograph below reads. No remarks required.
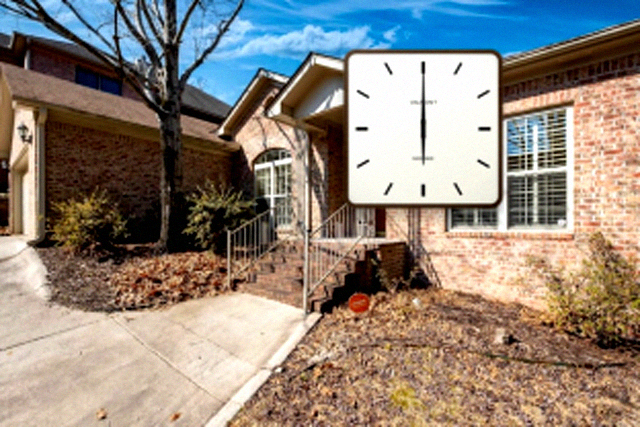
6:00
